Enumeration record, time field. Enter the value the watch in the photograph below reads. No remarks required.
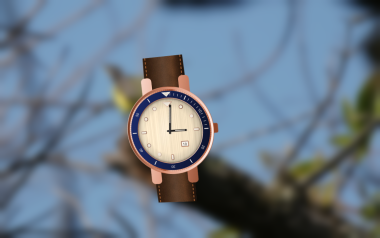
3:01
